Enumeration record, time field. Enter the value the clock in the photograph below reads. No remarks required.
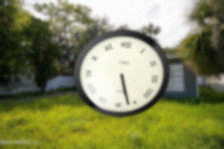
5:27
